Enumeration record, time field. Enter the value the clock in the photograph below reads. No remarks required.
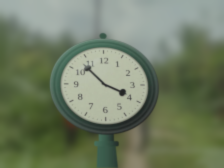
3:53
